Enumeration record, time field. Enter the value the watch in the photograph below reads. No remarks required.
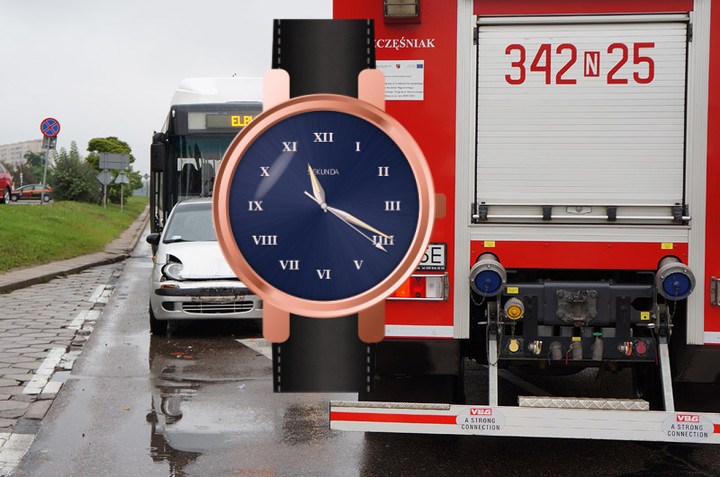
11:19:21
